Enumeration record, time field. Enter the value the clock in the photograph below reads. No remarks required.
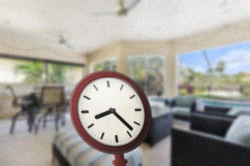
8:23
